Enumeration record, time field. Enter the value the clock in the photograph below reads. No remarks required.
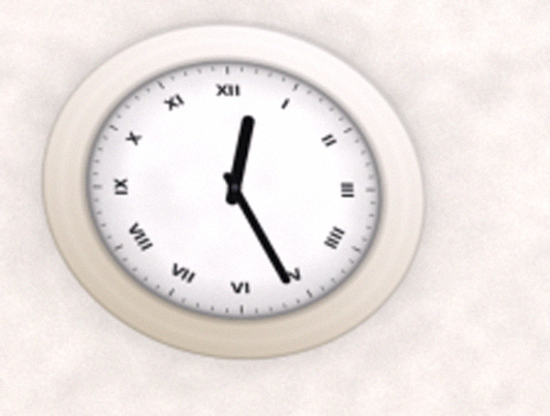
12:26
